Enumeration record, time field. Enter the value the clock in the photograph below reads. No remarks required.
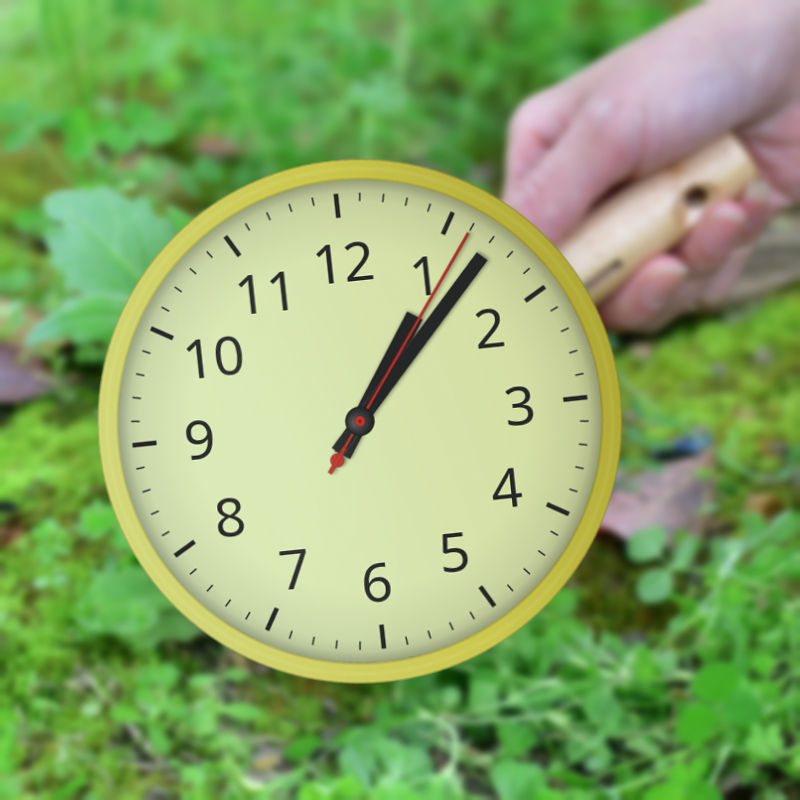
1:07:06
